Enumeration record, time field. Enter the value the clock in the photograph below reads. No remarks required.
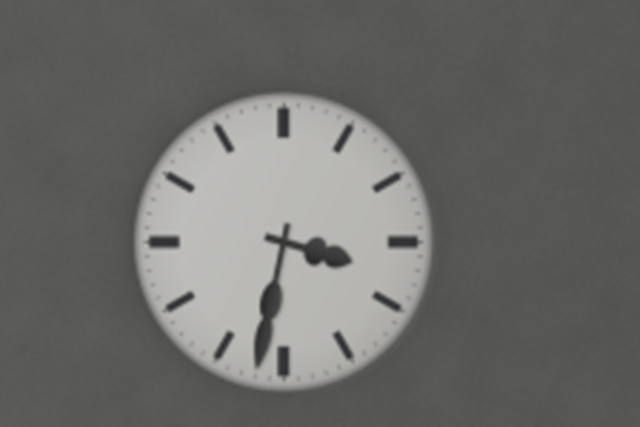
3:32
